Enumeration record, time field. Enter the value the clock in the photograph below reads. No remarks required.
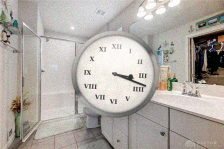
3:18
